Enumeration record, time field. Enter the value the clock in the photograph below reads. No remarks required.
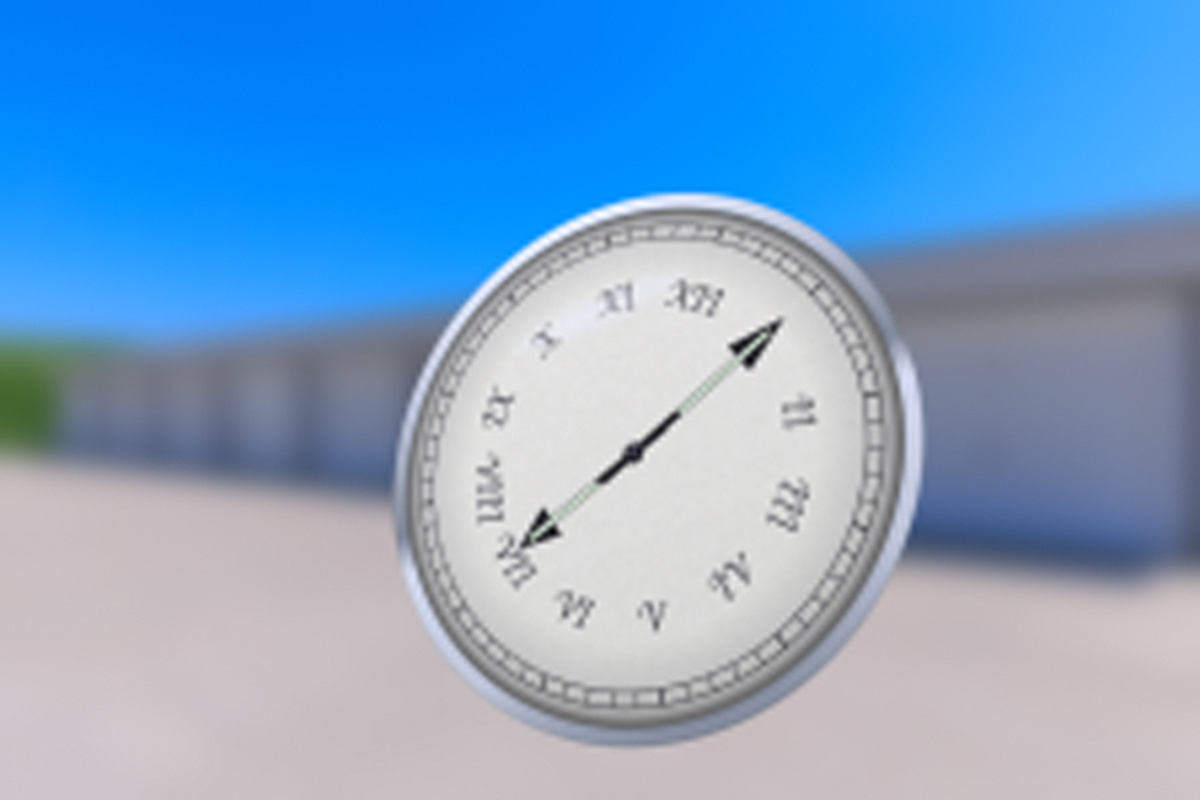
7:05
